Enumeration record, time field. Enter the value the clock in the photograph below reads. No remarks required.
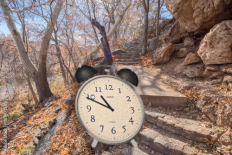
10:49
